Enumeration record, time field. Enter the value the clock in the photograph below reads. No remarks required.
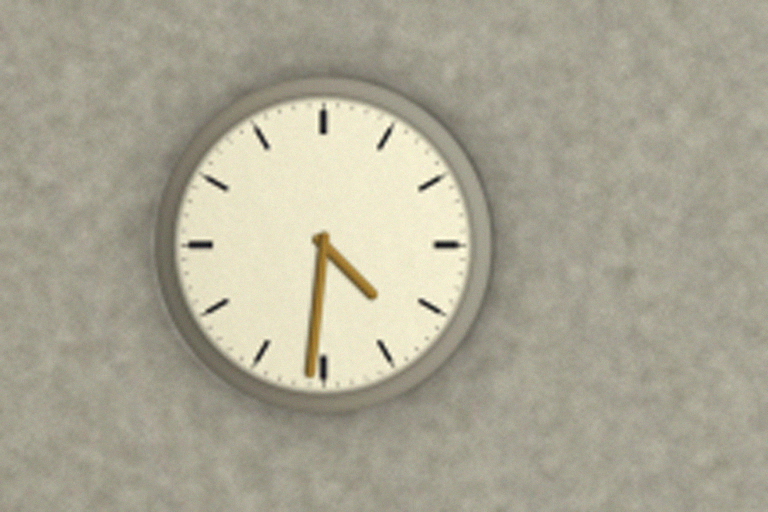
4:31
